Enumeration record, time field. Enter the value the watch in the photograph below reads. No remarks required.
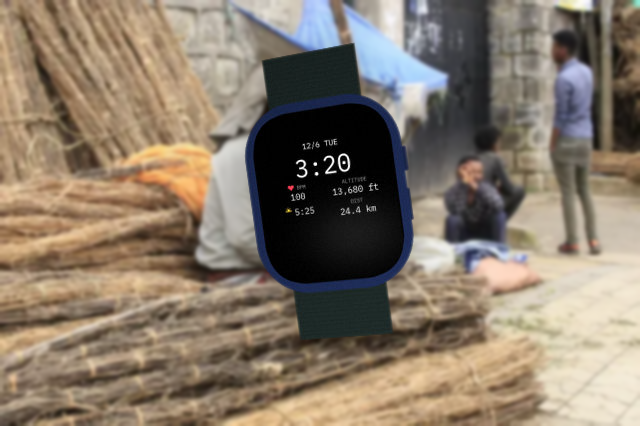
3:20
